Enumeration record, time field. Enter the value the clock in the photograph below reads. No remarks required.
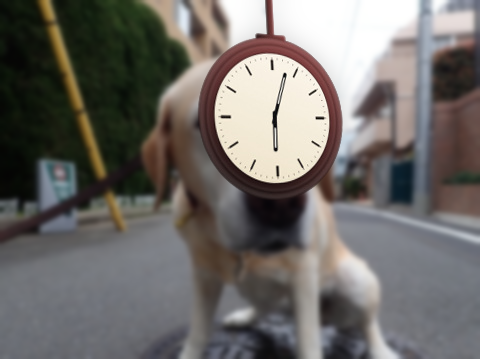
6:03
